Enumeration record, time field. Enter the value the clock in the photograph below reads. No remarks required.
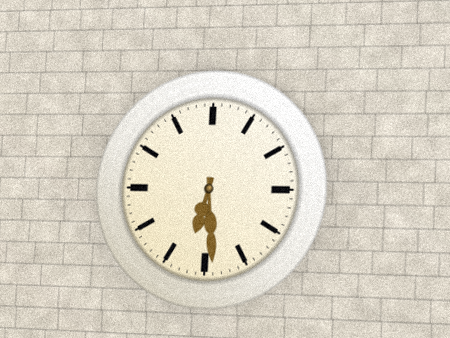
6:29
